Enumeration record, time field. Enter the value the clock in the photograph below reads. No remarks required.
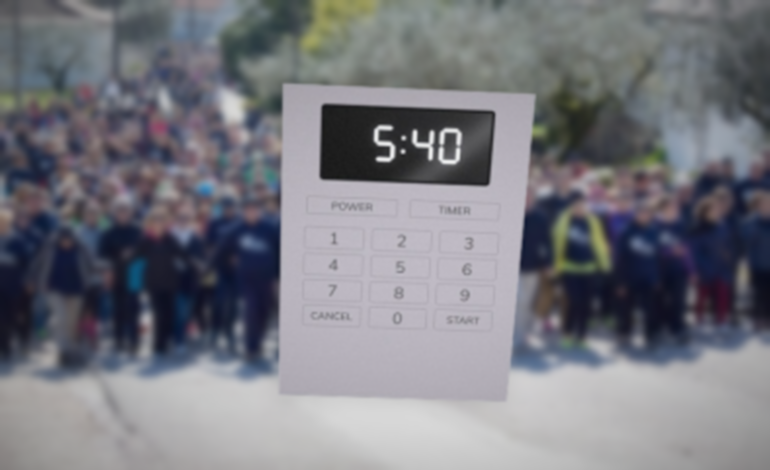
5:40
